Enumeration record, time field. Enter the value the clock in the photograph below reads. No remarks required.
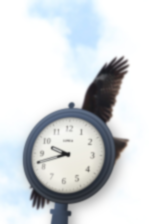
9:42
